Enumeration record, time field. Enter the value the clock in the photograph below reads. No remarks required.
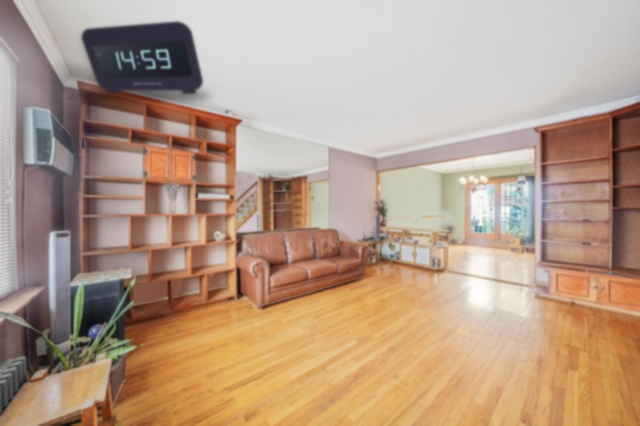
14:59
